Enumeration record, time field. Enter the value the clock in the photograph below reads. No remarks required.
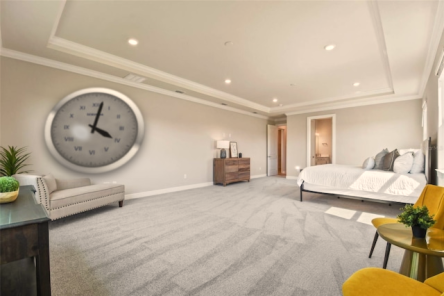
4:02
